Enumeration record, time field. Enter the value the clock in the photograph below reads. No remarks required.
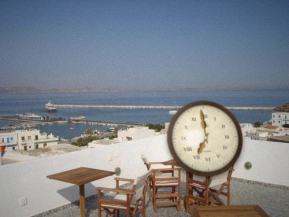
6:59
